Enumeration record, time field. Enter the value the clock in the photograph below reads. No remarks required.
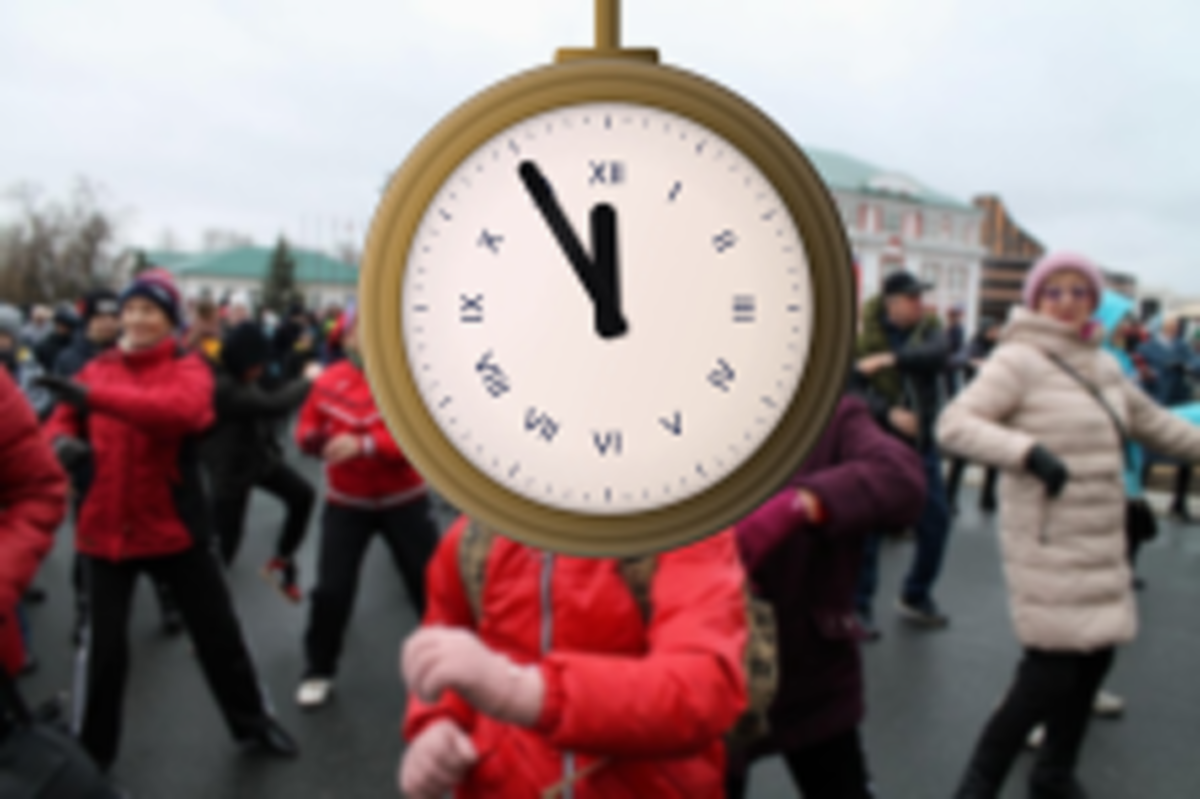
11:55
